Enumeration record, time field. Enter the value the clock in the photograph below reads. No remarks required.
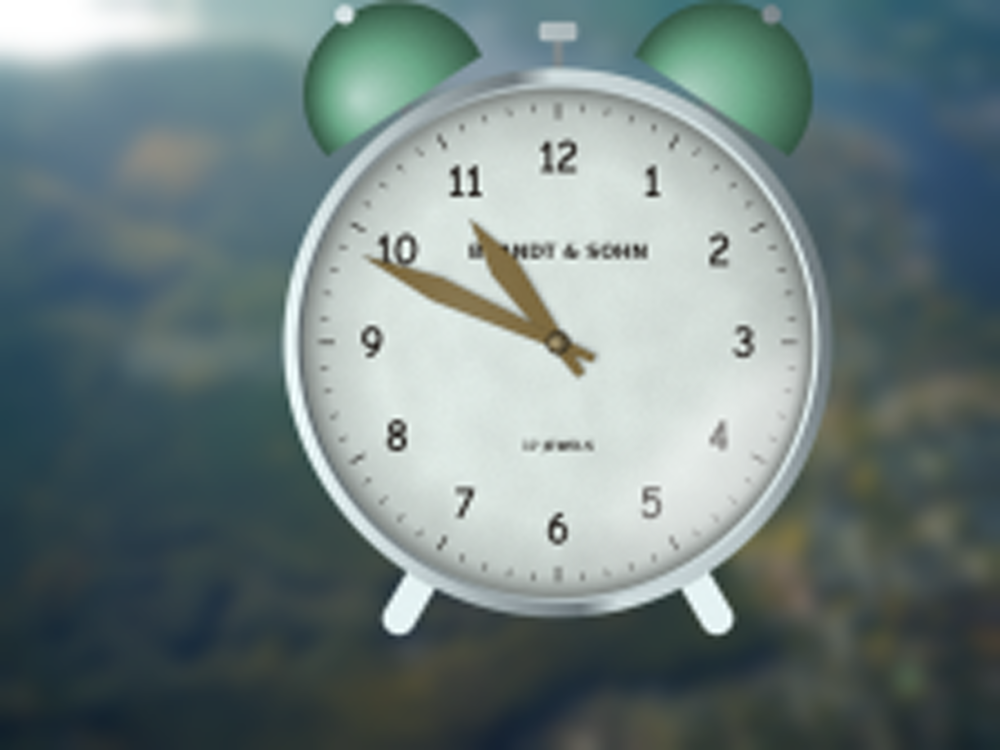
10:49
